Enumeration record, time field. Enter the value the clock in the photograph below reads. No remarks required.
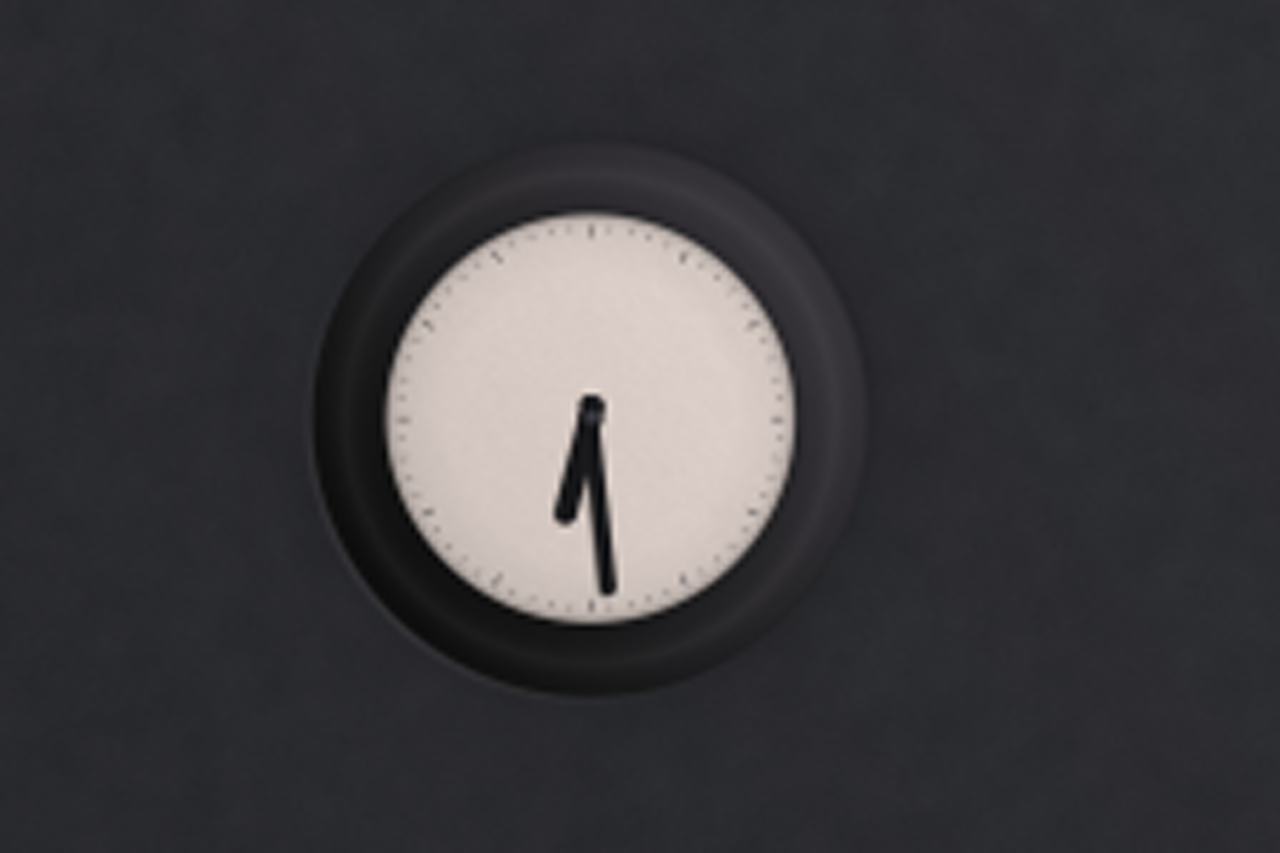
6:29
